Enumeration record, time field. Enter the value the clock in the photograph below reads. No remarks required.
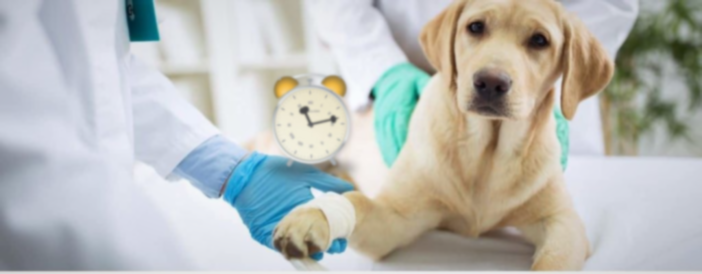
11:13
